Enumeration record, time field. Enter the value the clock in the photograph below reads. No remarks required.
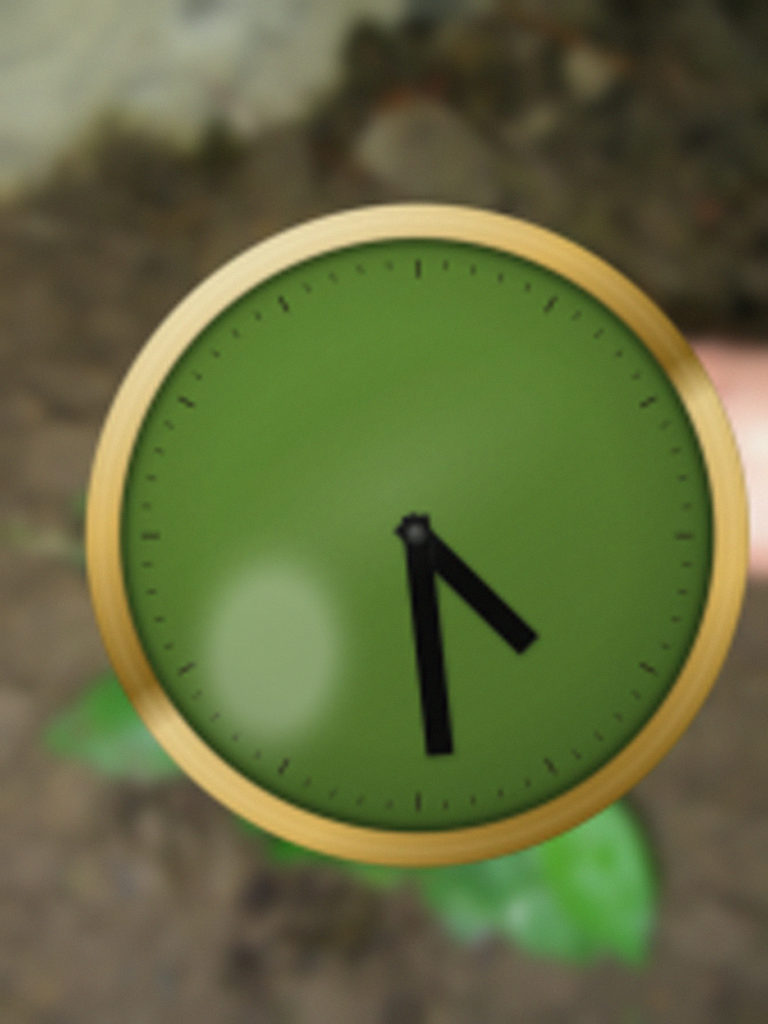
4:29
